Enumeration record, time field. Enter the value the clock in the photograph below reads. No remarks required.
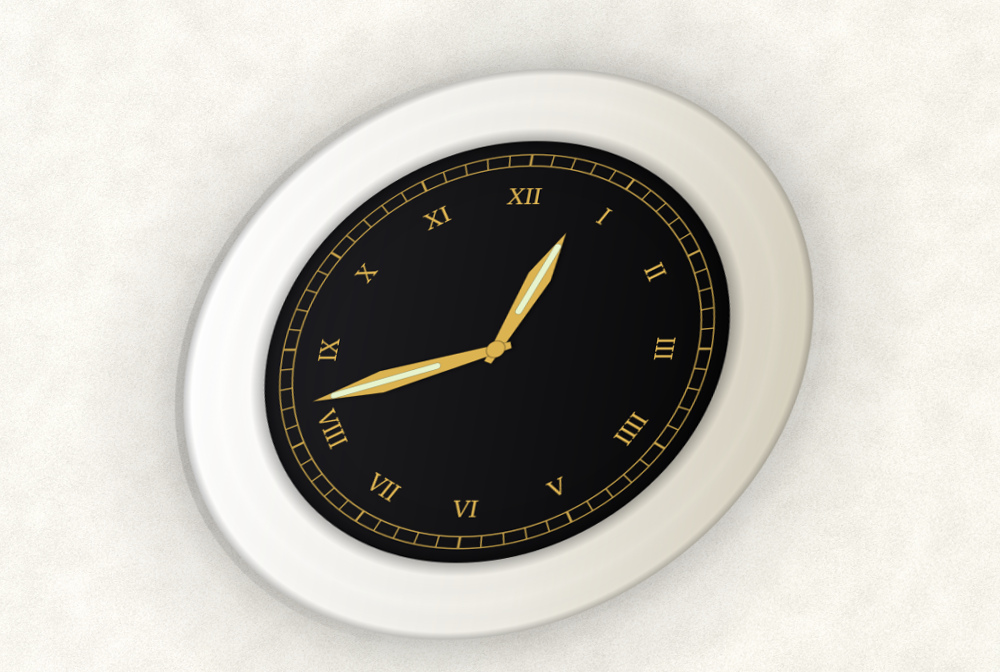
12:42
